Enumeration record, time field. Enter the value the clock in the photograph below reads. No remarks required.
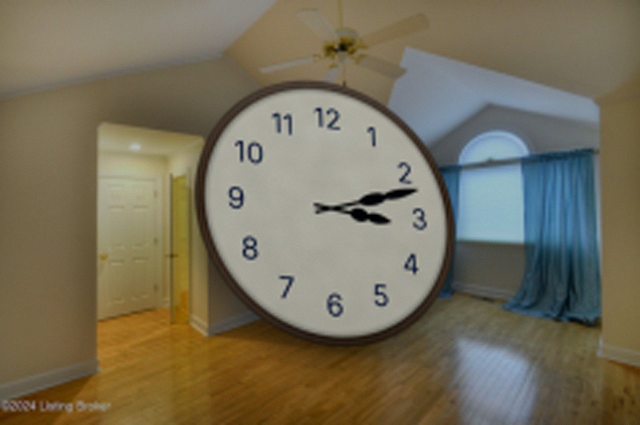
3:12
